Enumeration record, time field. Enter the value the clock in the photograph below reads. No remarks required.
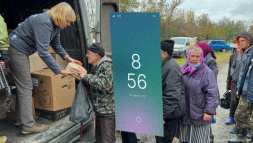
8:56
